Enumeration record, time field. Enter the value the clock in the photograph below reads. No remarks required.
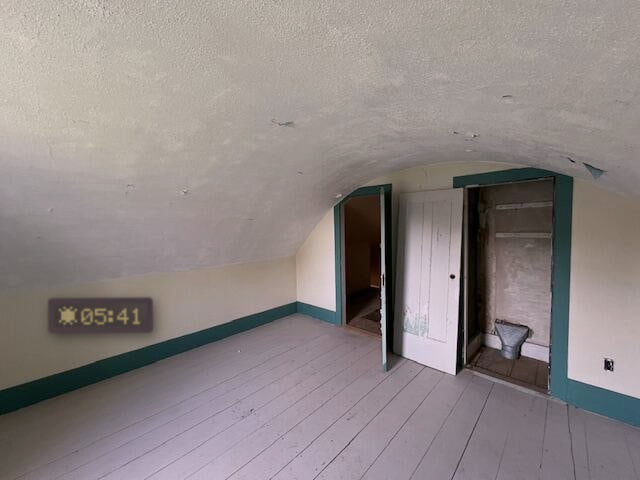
5:41
